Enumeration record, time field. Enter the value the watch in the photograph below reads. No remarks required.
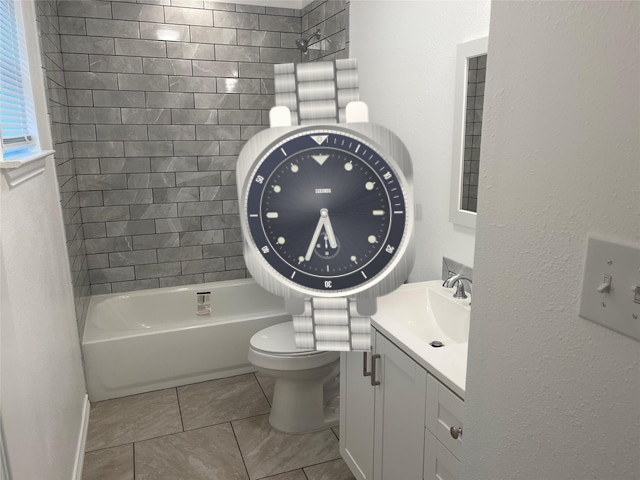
5:34
